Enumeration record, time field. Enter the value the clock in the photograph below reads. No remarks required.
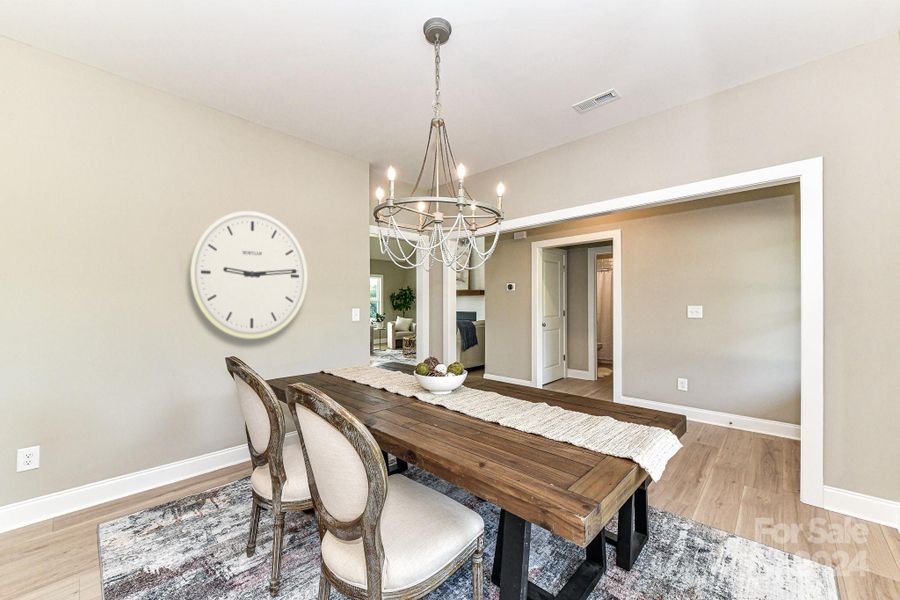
9:14
